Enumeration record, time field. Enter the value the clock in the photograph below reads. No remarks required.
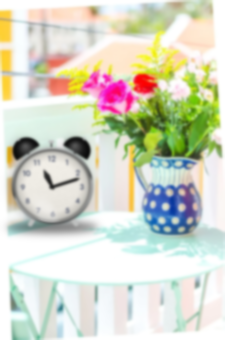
11:12
